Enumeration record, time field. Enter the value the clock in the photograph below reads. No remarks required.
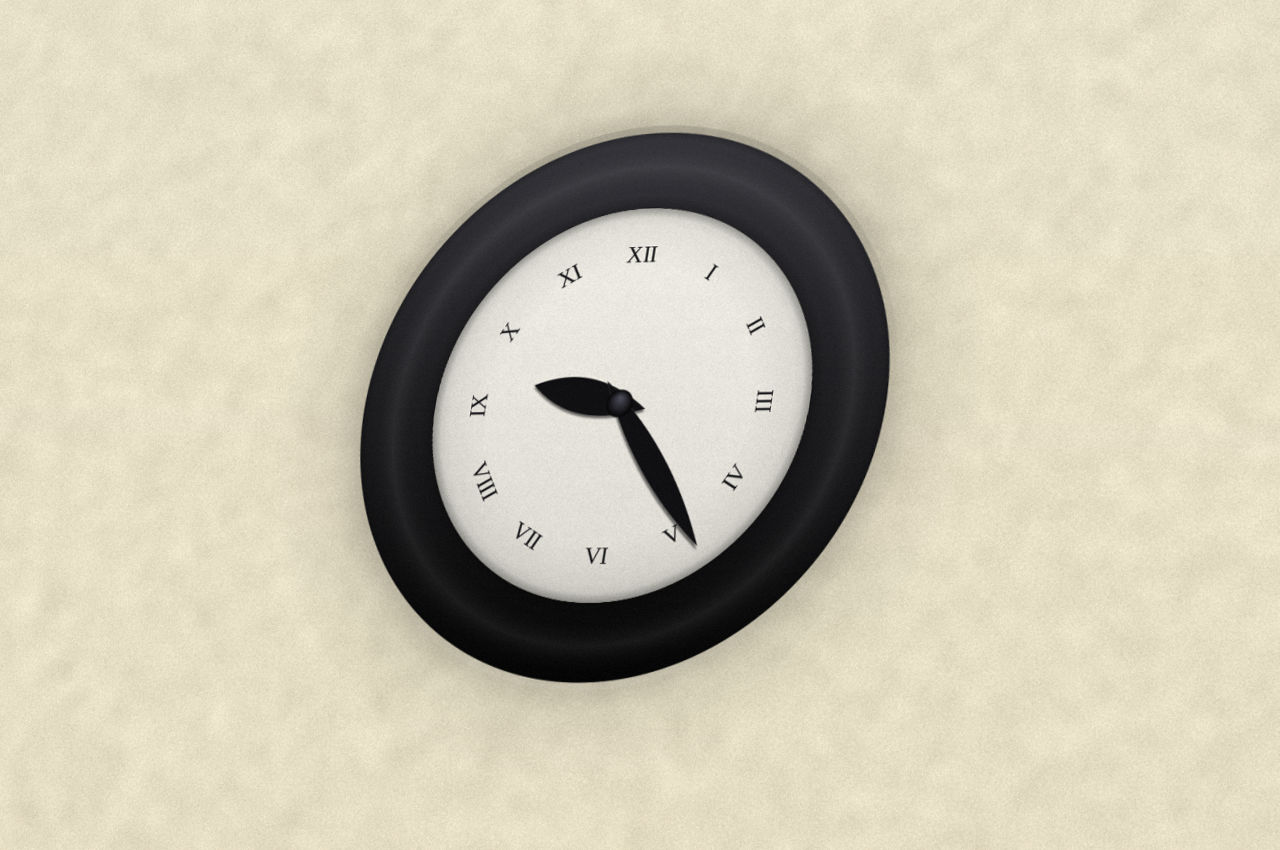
9:24
